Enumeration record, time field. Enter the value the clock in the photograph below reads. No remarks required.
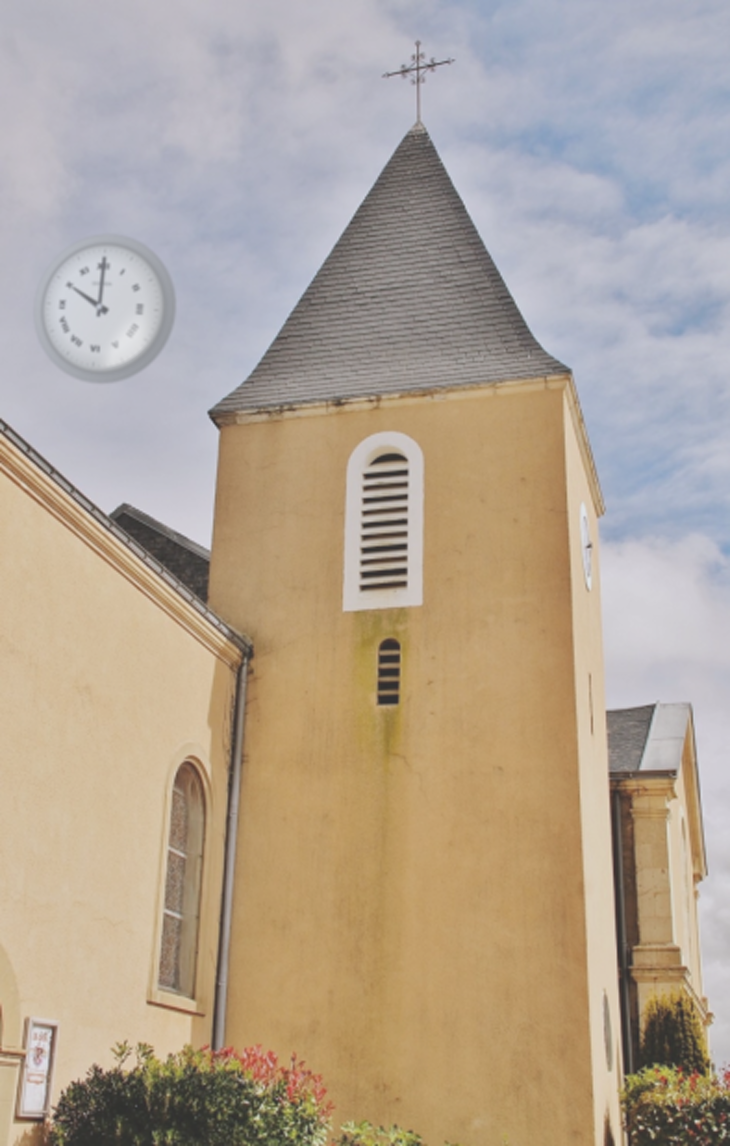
10:00
